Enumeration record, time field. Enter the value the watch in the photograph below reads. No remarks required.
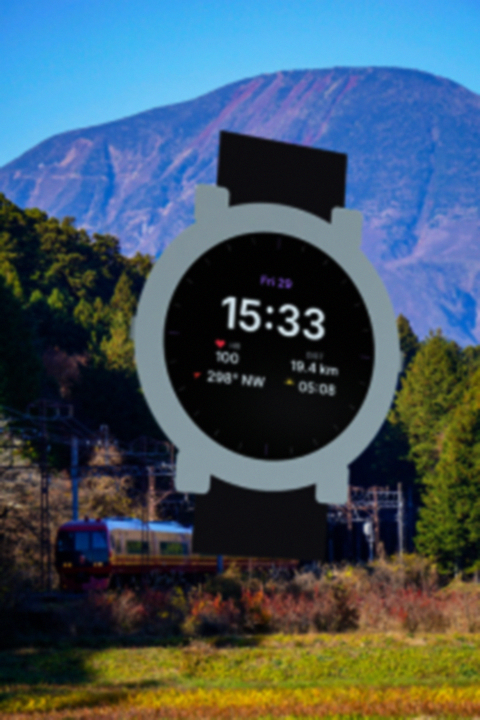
15:33
